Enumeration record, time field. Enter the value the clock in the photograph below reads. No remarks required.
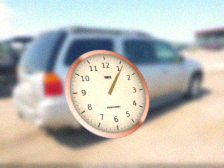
1:06
